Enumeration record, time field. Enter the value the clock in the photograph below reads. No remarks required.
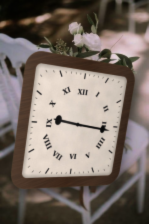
9:16
